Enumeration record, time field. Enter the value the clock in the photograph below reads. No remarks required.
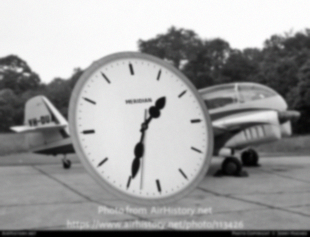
1:34:33
